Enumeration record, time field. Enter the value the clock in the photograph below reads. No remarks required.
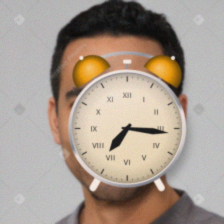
7:16
